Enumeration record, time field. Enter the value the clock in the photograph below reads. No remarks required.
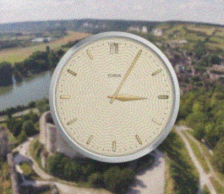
3:05
